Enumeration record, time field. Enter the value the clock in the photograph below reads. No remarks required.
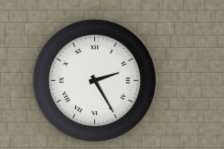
2:25
